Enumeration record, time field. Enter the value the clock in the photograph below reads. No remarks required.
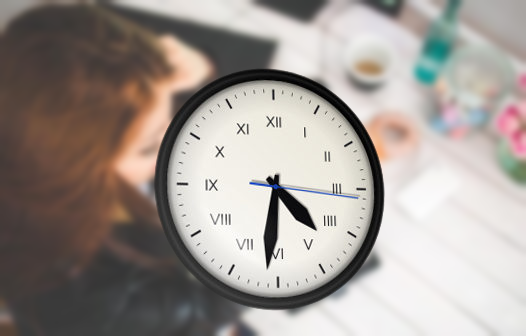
4:31:16
